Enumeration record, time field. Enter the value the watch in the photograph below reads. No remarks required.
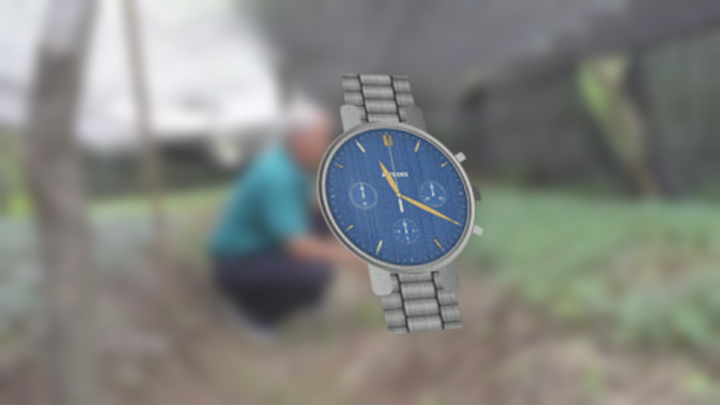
11:20
